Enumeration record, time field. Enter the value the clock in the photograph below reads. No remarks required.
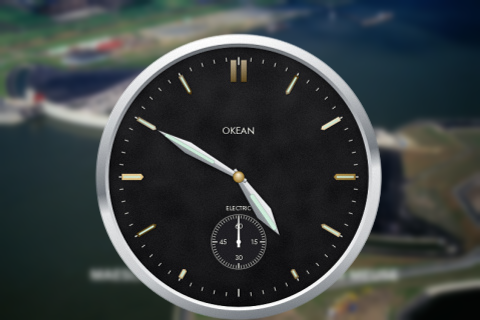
4:50
